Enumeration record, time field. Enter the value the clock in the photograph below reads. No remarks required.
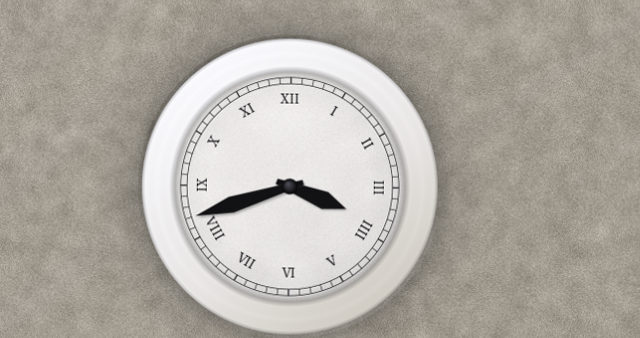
3:42
